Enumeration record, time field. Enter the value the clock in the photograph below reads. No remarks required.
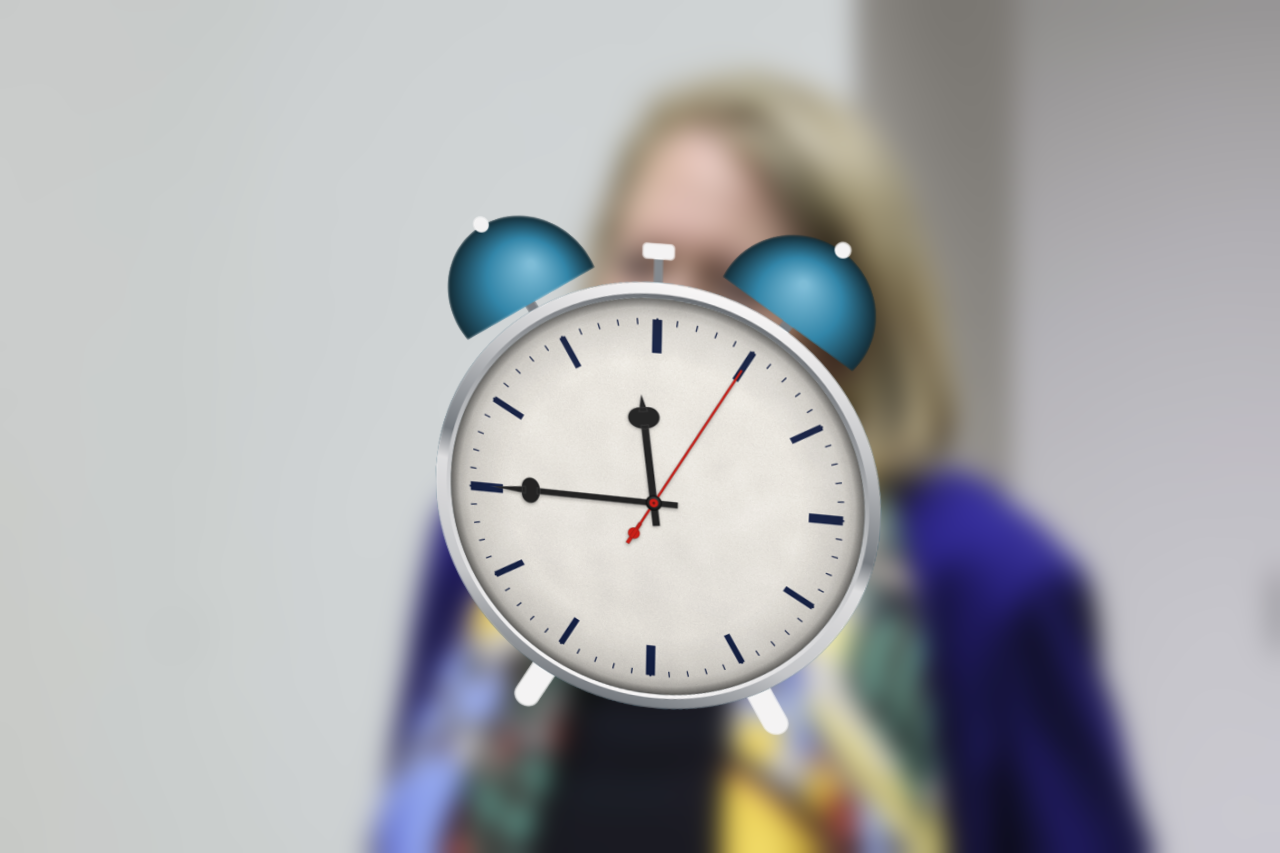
11:45:05
